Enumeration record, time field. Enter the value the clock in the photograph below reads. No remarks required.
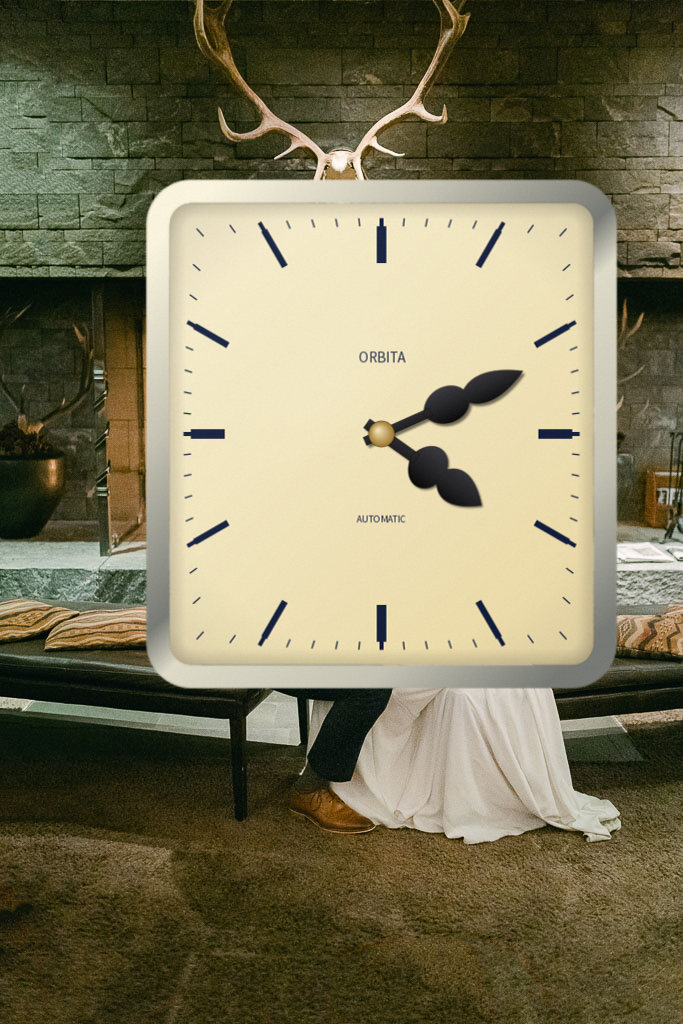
4:11
